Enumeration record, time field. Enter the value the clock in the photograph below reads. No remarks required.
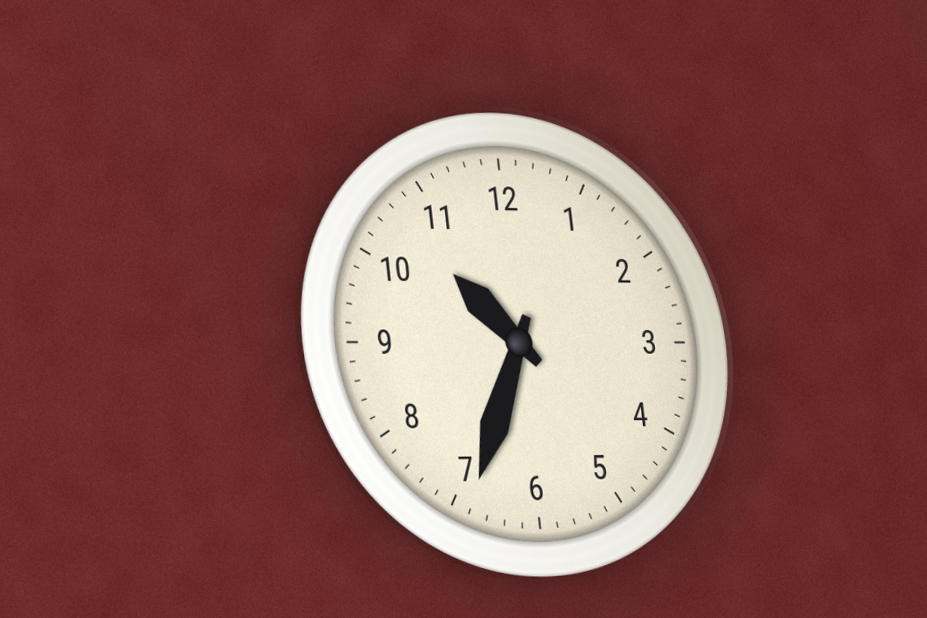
10:34
